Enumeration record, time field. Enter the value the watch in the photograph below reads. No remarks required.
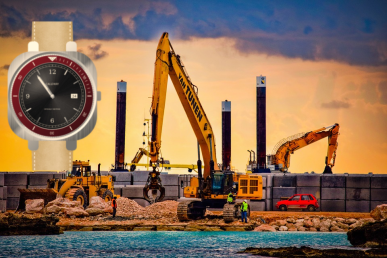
10:54
